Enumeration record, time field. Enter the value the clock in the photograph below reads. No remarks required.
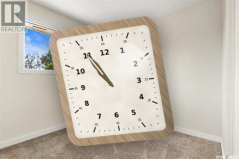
10:55
